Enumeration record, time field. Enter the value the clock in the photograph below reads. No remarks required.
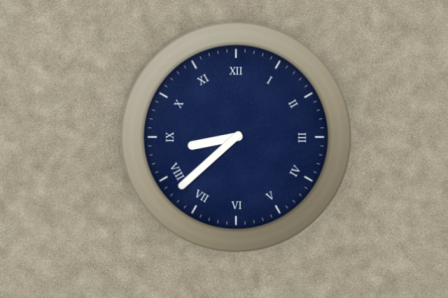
8:38
